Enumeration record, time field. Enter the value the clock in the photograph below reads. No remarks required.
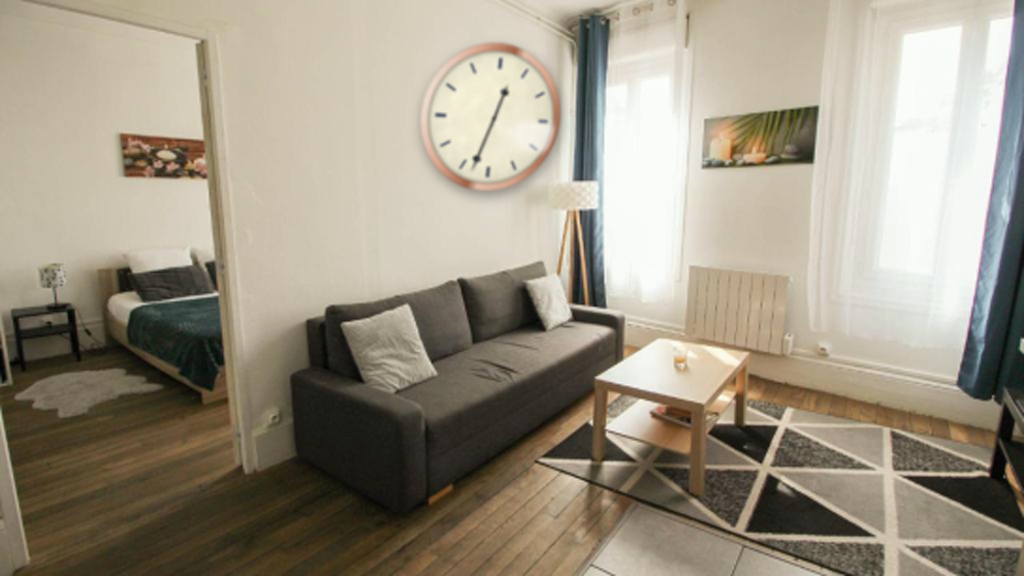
12:33
